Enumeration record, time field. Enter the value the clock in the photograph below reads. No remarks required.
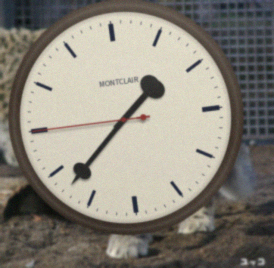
1:37:45
